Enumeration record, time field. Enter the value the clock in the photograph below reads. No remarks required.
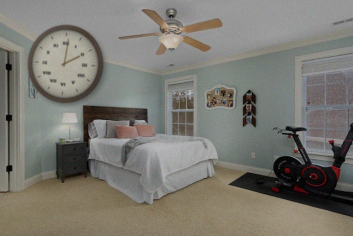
2:01
